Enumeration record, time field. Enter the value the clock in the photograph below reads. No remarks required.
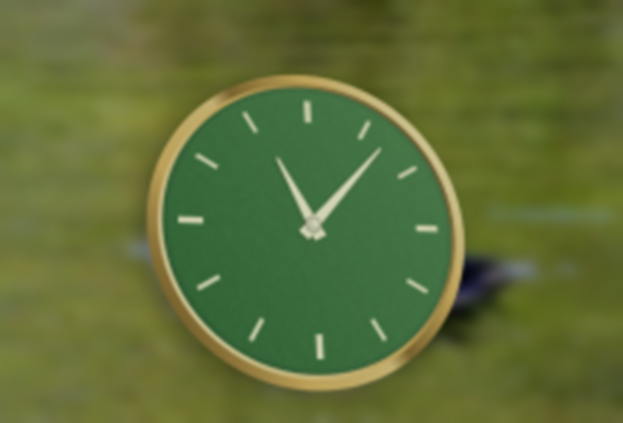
11:07
